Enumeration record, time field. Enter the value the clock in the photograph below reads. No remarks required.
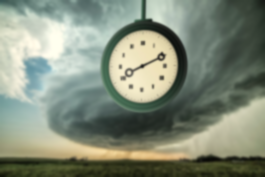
8:11
